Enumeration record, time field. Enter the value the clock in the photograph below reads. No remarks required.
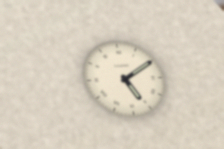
5:10
